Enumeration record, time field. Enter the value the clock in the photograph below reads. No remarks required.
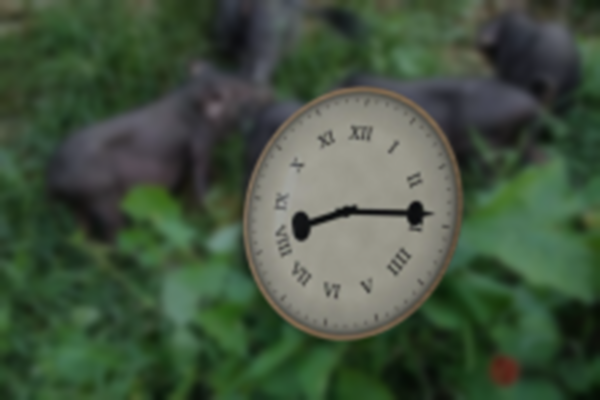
8:14
